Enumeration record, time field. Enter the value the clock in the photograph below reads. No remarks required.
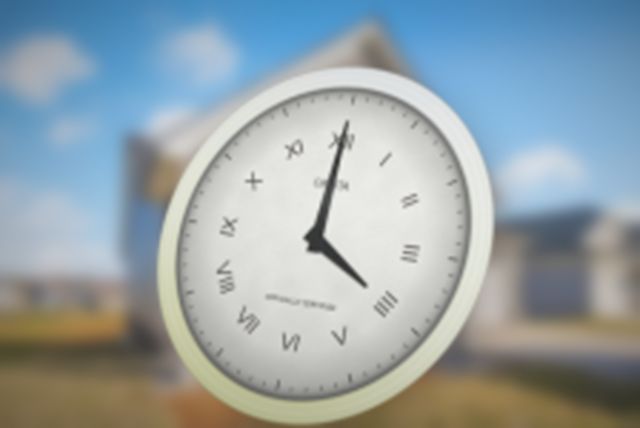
4:00
